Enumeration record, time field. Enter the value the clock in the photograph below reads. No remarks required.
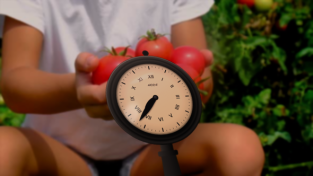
7:37
